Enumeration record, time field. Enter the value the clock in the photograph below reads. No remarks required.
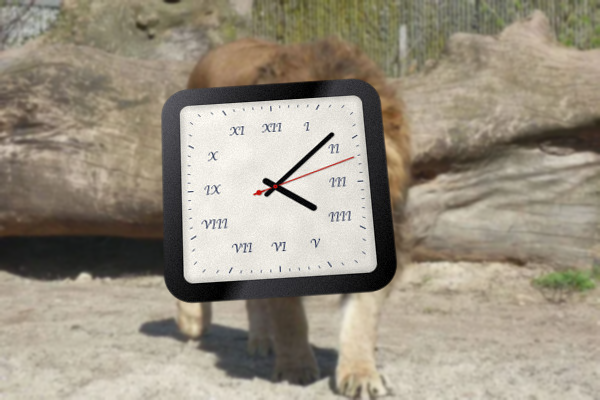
4:08:12
